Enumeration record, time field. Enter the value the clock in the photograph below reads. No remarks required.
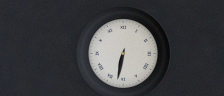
6:32
